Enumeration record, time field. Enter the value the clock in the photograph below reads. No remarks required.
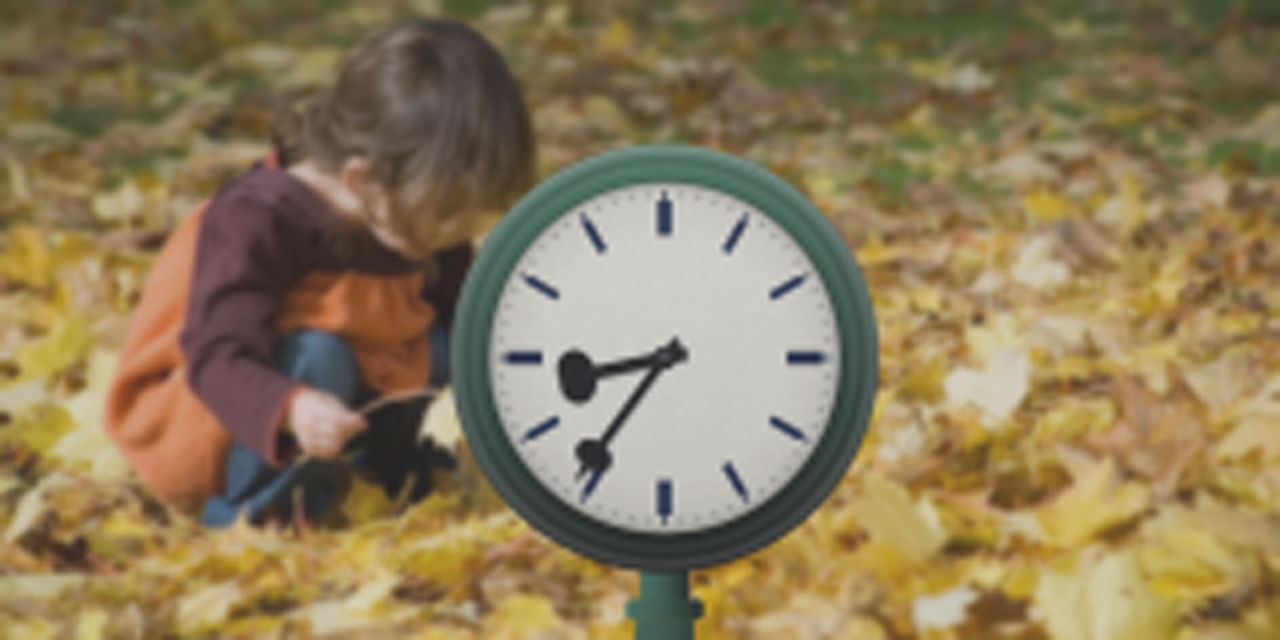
8:36
